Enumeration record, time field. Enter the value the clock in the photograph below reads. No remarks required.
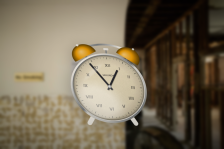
12:54
